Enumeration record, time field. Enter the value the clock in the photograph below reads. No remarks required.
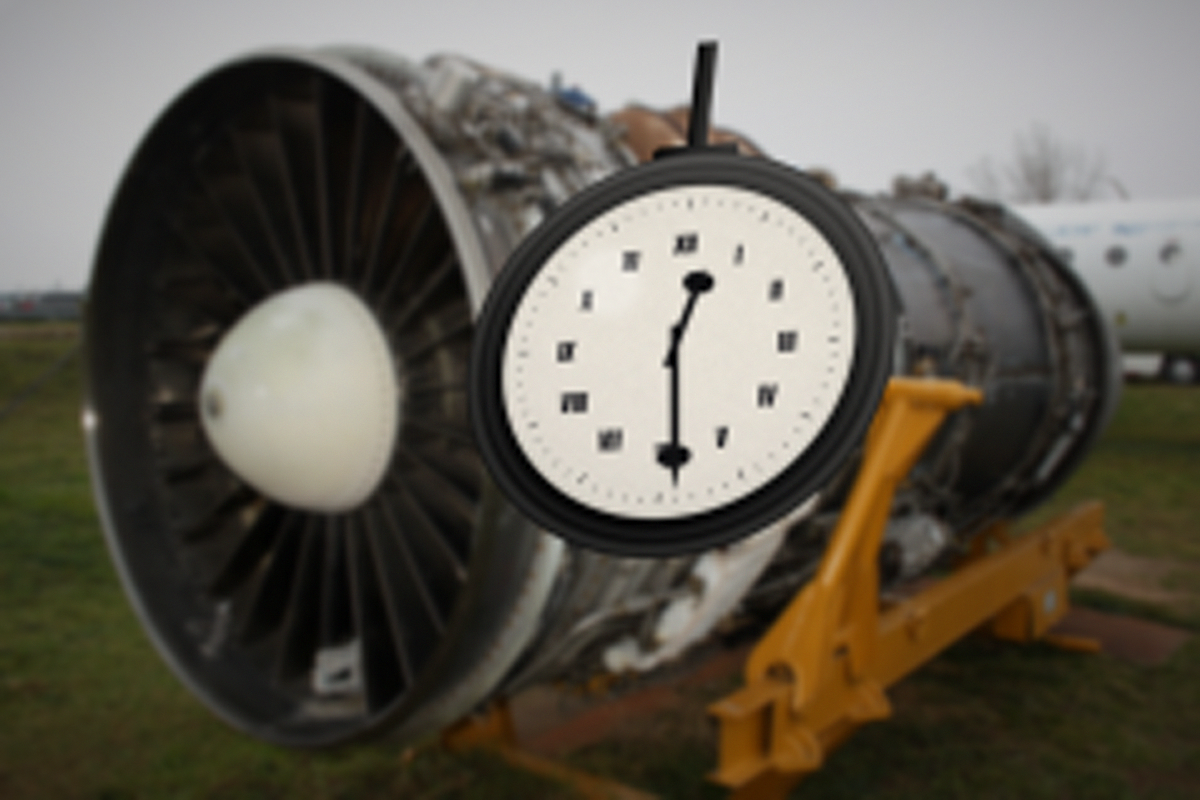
12:29
